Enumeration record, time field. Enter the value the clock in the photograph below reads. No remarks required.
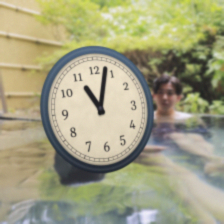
11:03
